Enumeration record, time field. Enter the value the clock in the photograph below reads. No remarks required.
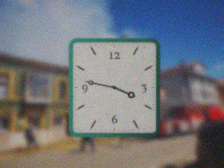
3:47
